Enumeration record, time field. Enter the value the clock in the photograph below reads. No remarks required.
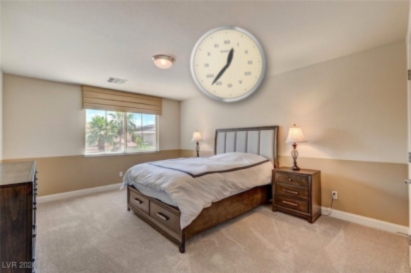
12:37
